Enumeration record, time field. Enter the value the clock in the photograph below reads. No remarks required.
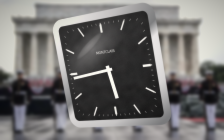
5:44
